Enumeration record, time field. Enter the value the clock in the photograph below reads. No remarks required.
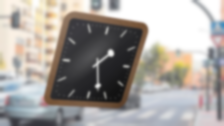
1:27
